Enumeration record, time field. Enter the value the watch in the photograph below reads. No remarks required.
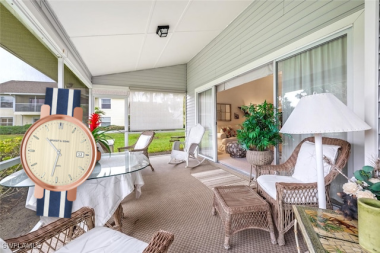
10:32
